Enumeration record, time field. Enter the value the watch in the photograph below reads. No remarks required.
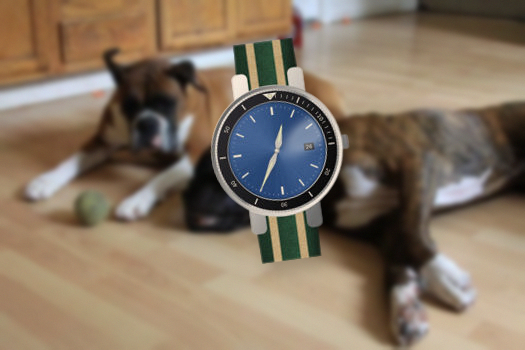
12:35
